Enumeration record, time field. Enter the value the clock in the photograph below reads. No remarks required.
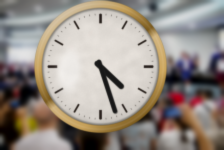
4:27
